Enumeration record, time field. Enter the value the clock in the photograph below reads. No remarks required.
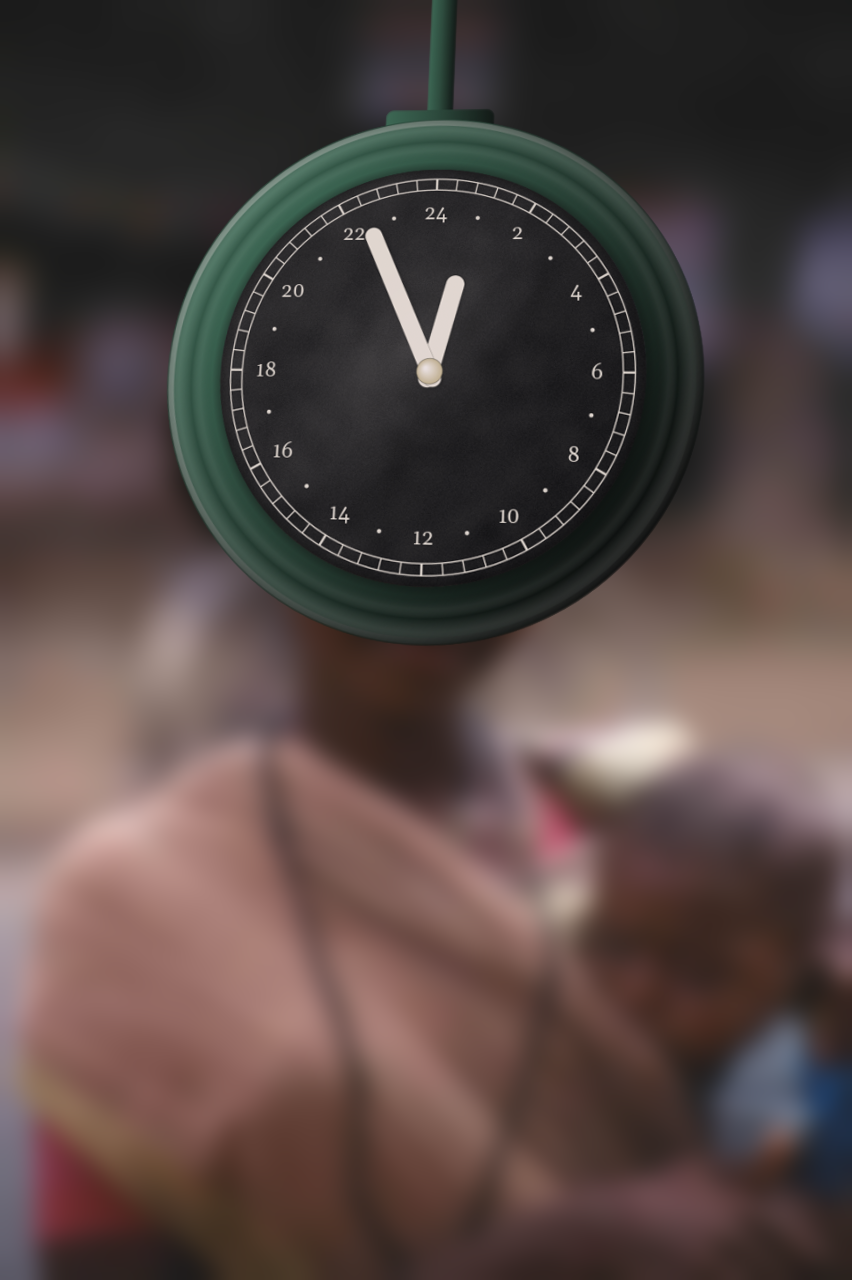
0:56
